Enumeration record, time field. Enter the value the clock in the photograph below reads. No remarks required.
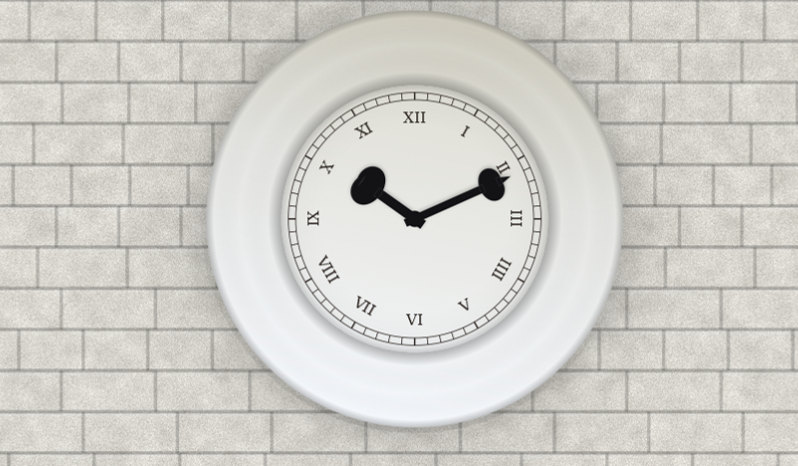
10:11
